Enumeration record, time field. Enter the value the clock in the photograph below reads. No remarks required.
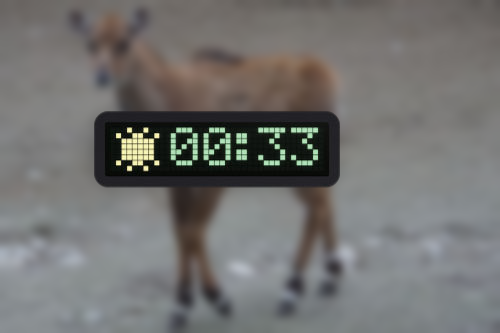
0:33
